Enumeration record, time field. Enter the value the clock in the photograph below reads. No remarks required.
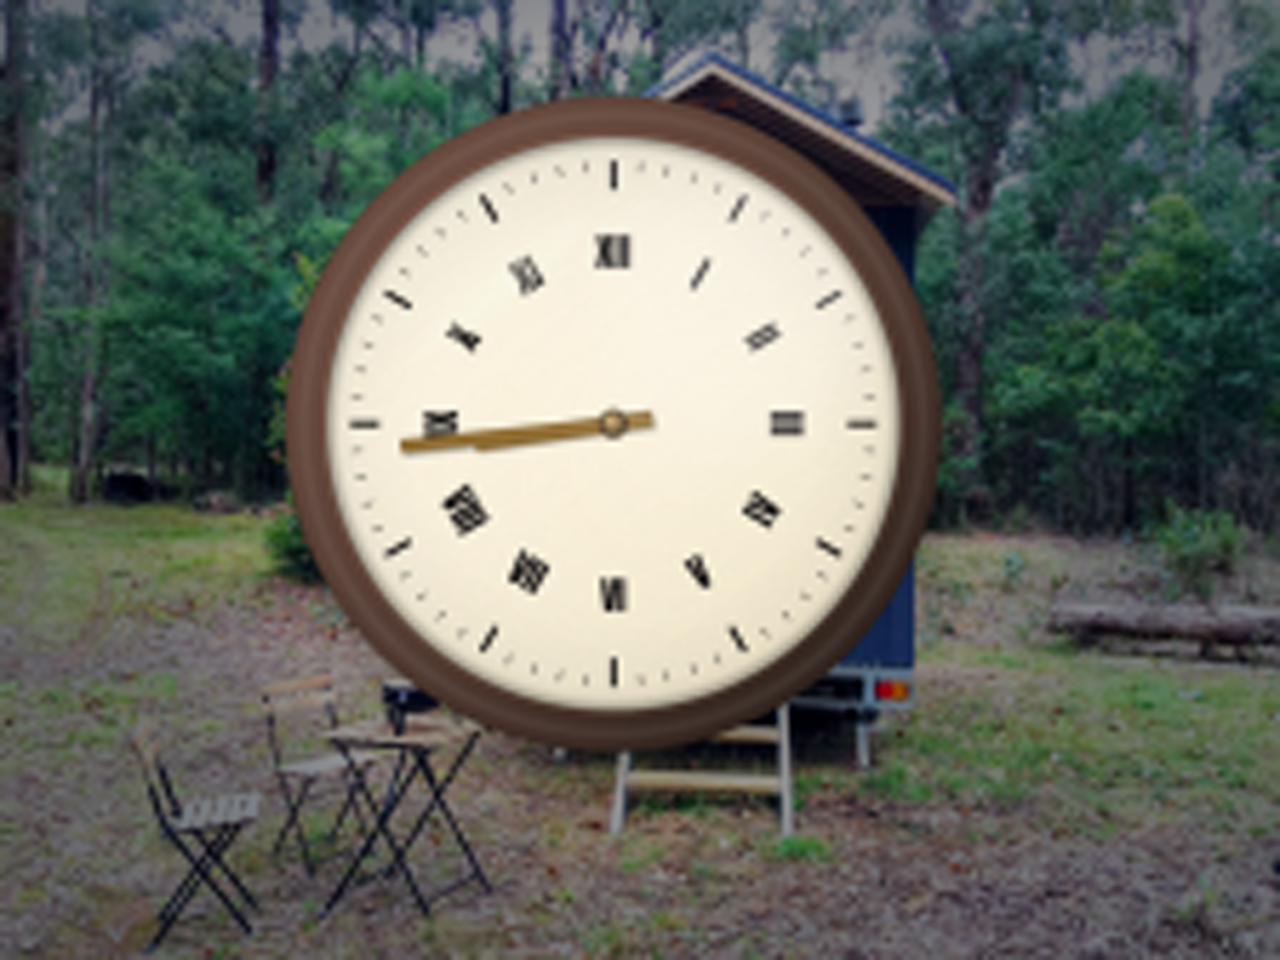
8:44
